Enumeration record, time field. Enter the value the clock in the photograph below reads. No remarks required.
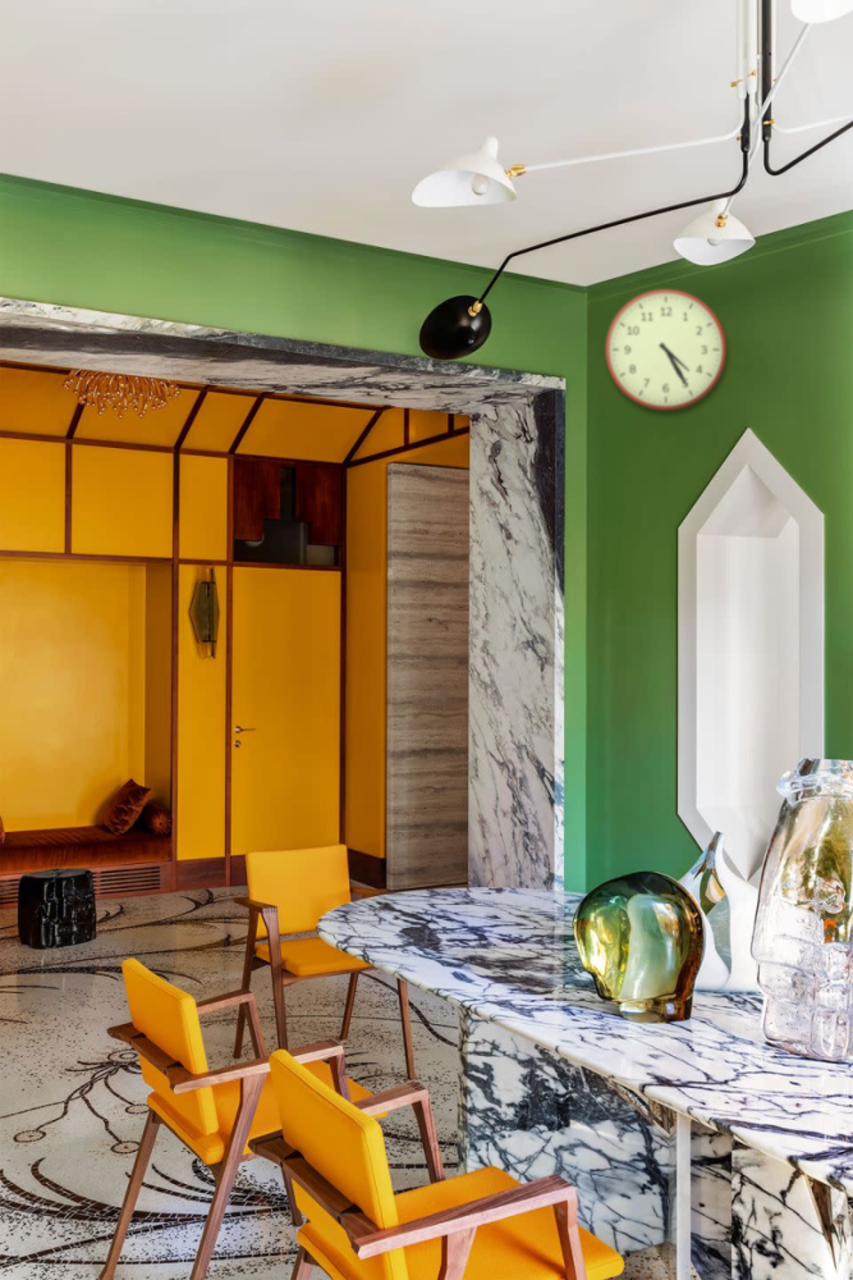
4:25
